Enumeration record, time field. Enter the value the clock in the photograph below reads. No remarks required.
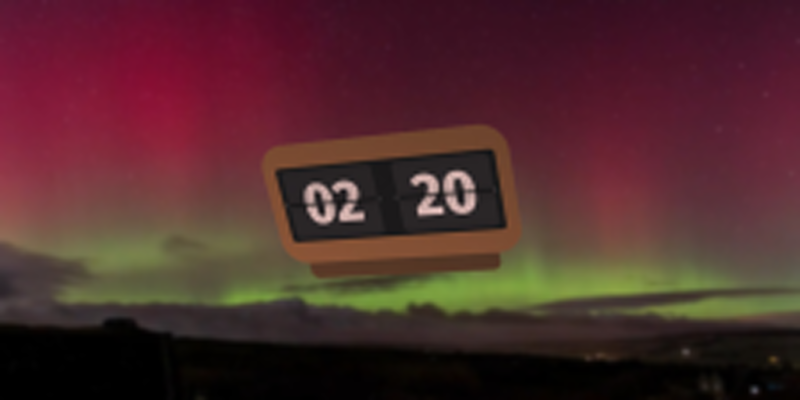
2:20
